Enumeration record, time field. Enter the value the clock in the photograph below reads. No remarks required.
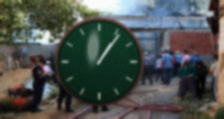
1:06
